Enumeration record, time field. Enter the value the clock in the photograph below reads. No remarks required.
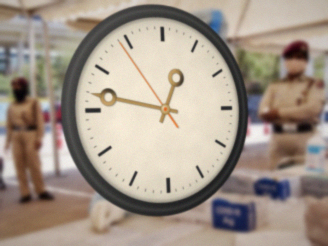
12:46:54
